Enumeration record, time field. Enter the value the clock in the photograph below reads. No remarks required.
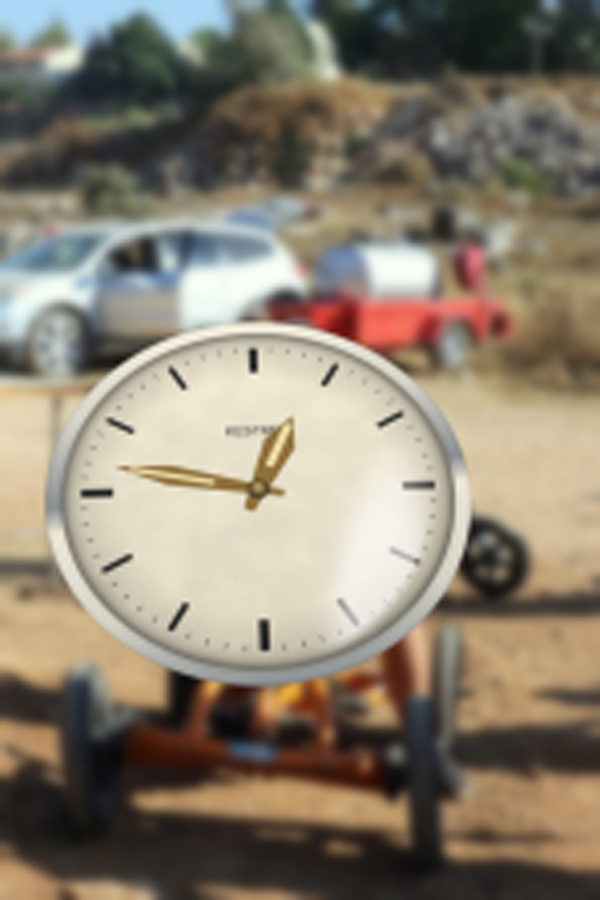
12:47
